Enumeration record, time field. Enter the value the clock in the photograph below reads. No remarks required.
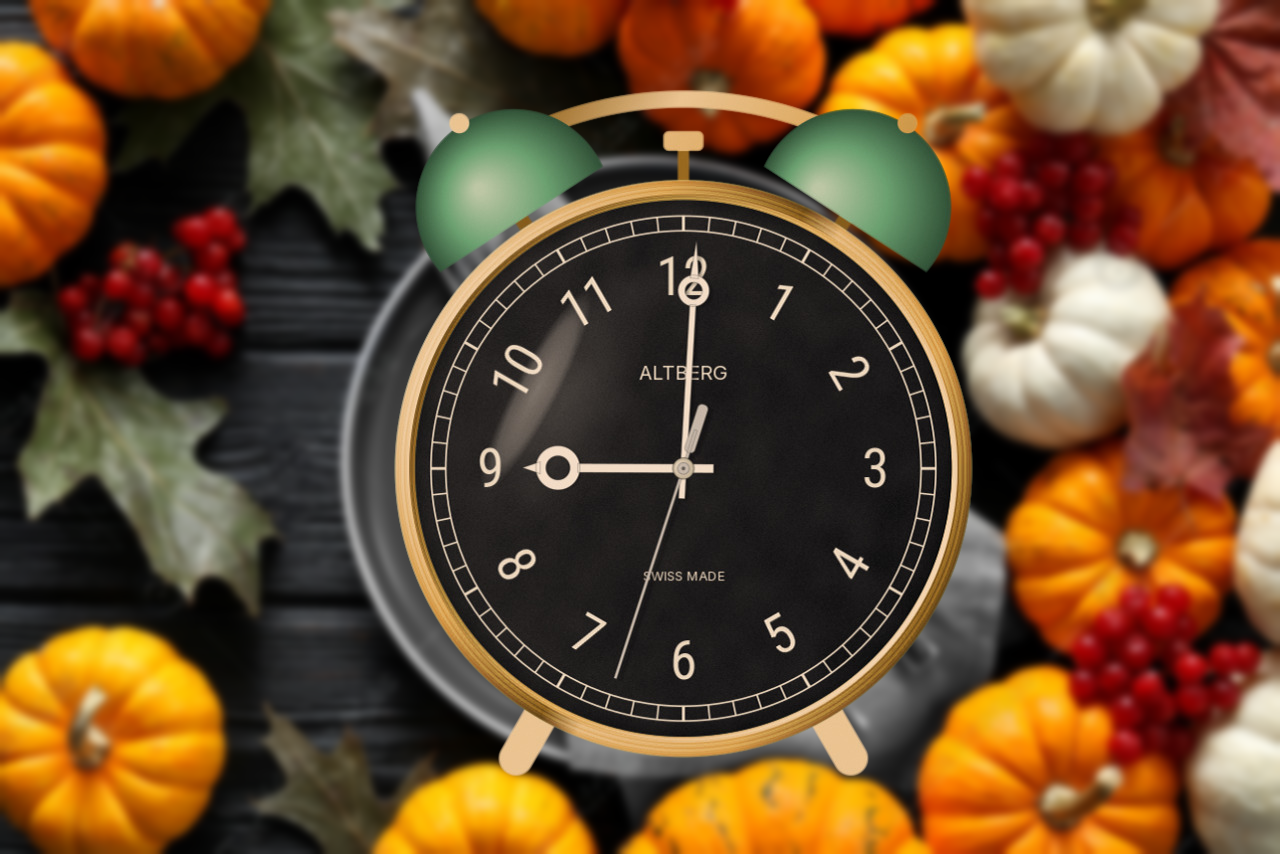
9:00:33
